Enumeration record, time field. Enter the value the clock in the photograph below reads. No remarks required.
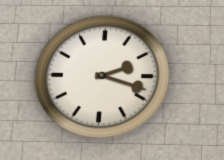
2:18
